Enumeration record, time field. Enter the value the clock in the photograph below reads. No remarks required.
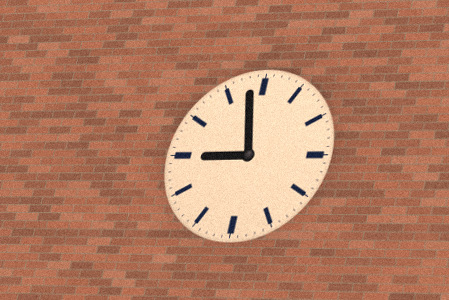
8:58
